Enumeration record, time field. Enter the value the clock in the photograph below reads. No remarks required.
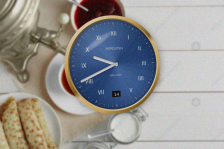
9:41
